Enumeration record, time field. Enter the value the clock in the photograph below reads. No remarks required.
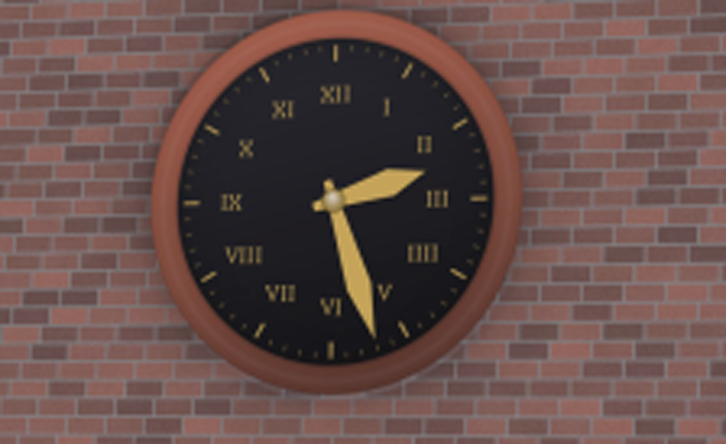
2:27
